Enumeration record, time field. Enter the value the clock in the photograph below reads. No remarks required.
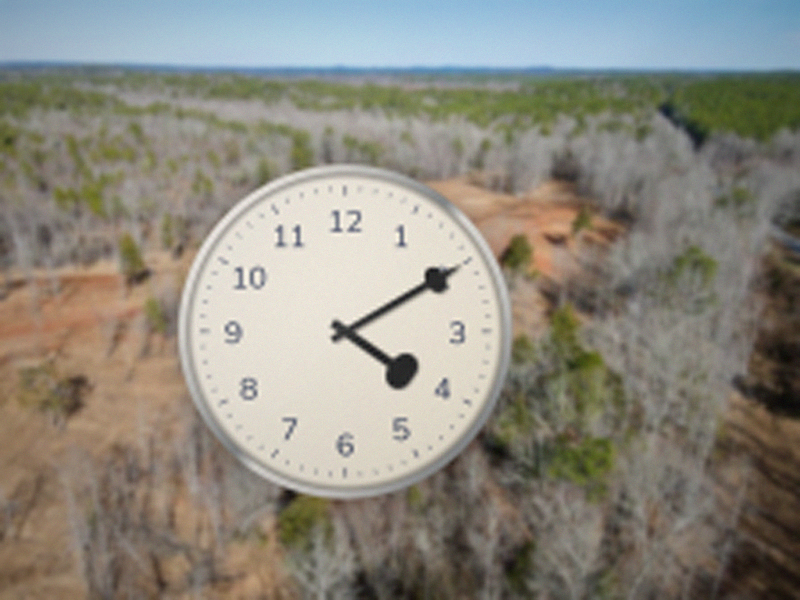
4:10
